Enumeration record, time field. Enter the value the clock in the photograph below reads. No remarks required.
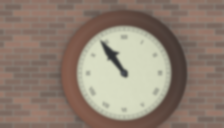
10:54
